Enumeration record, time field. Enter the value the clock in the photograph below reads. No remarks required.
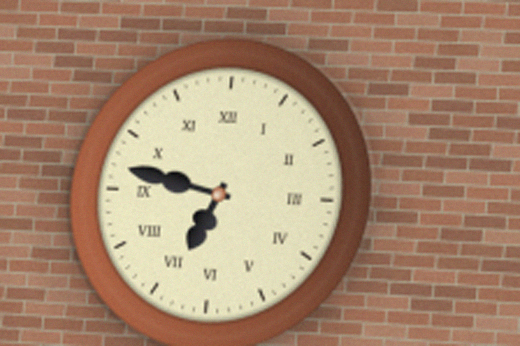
6:47
